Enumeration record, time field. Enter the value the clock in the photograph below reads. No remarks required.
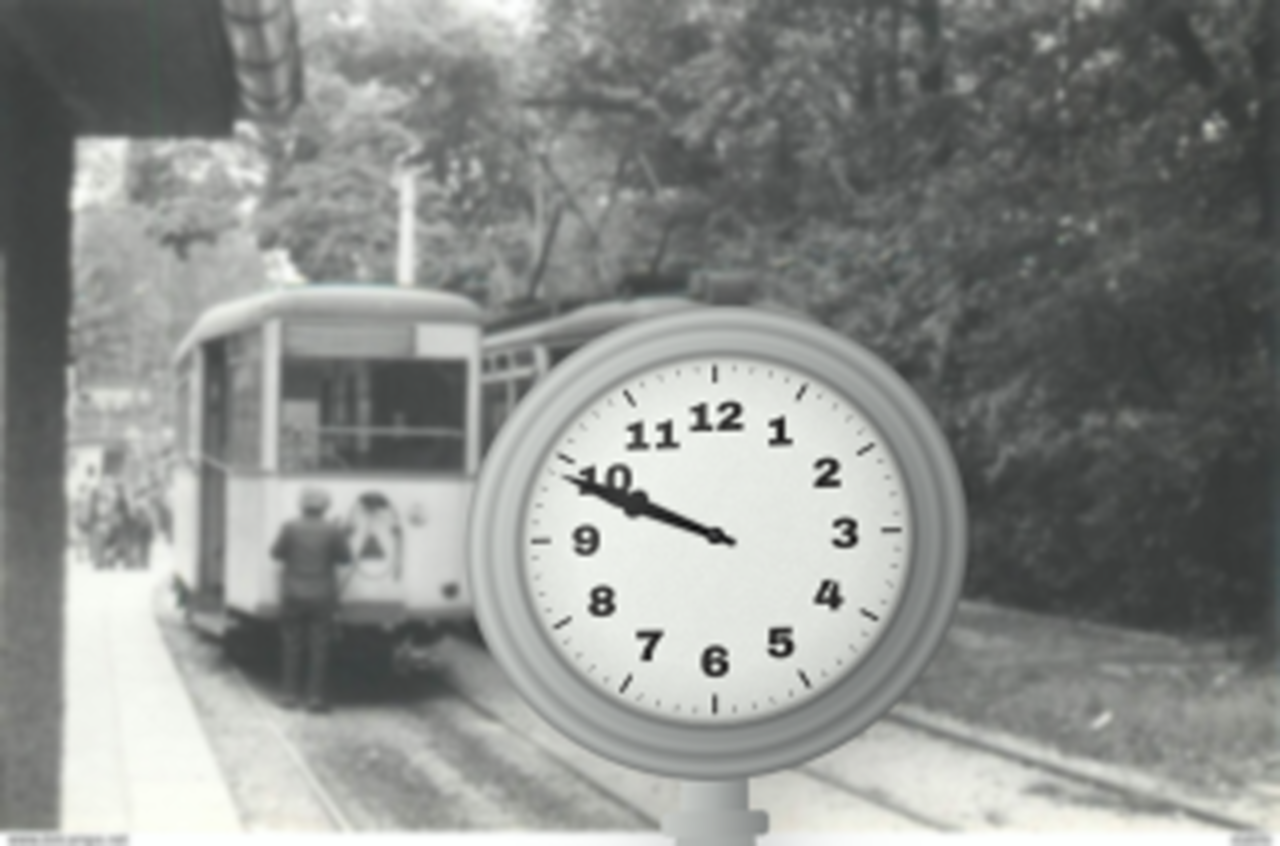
9:49
